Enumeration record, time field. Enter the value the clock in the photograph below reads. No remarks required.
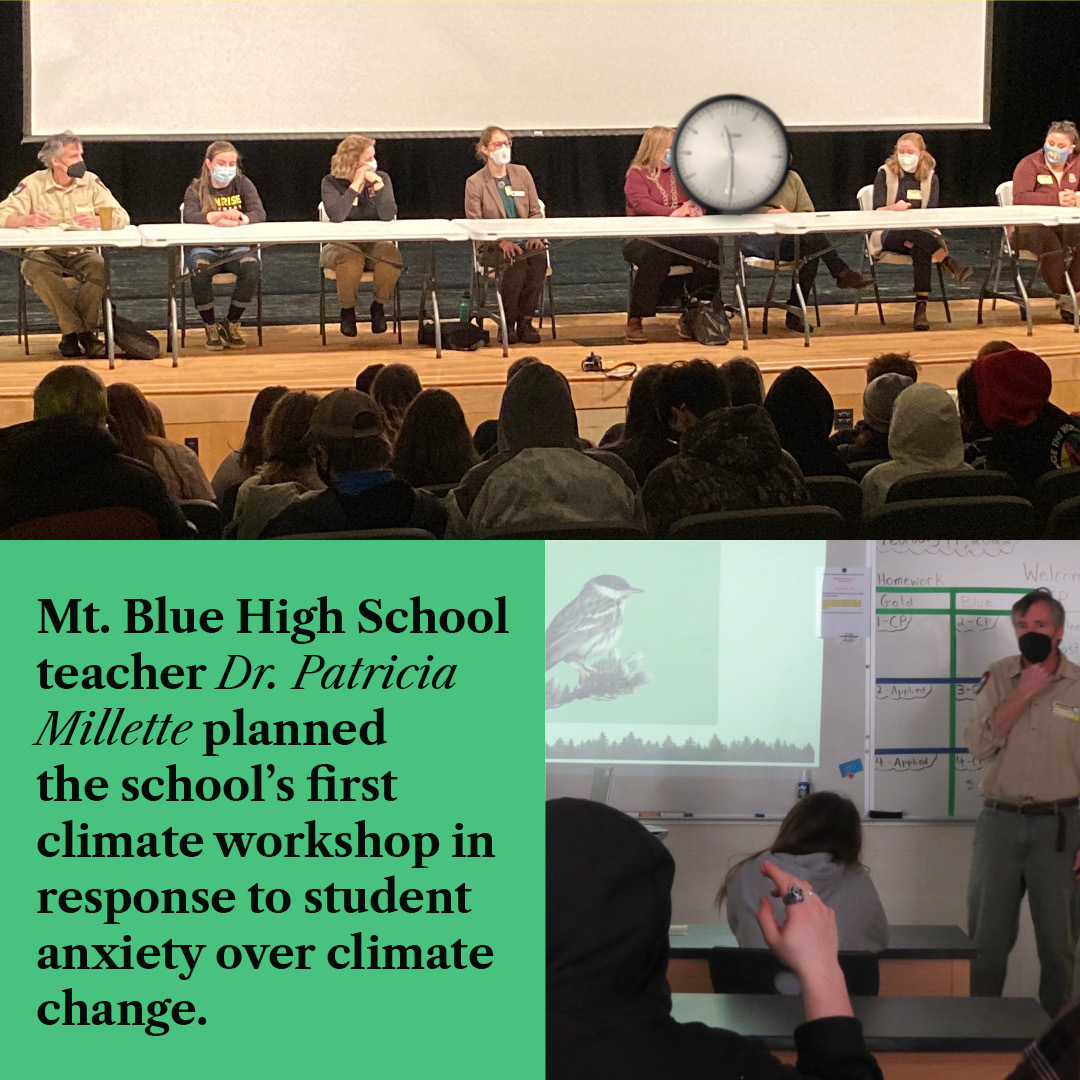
11:30
